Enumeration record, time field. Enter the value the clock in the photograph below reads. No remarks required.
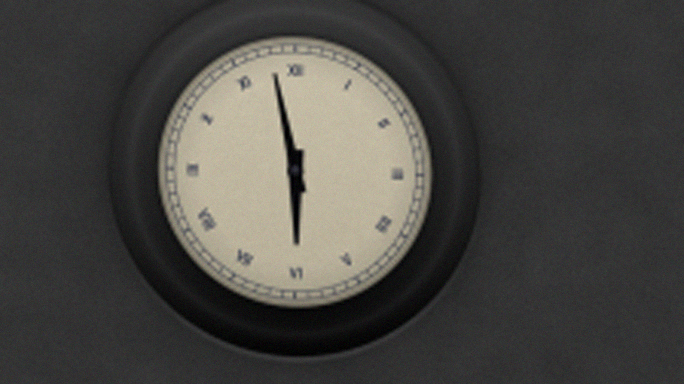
5:58
